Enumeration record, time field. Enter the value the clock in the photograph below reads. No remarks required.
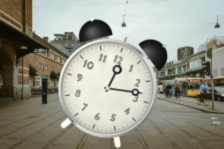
12:13
